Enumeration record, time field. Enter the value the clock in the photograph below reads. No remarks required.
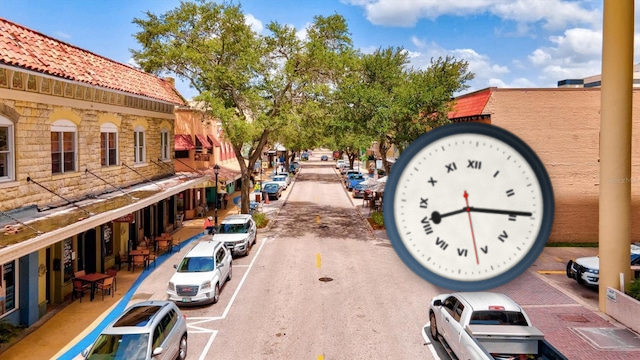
8:14:27
